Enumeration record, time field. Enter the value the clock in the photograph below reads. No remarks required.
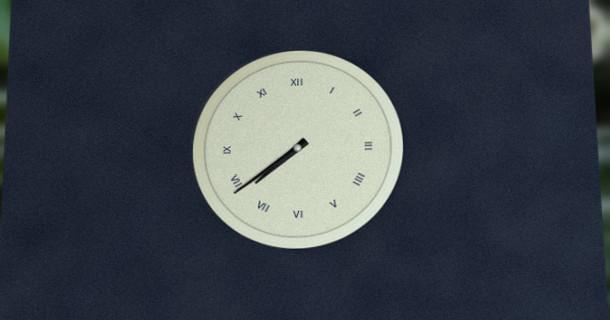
7:39
